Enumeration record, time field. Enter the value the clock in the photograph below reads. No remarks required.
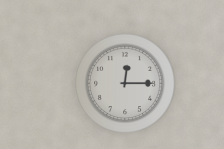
12:15
